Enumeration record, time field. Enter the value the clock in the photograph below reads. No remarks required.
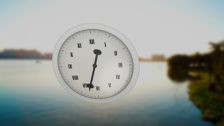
12:33
